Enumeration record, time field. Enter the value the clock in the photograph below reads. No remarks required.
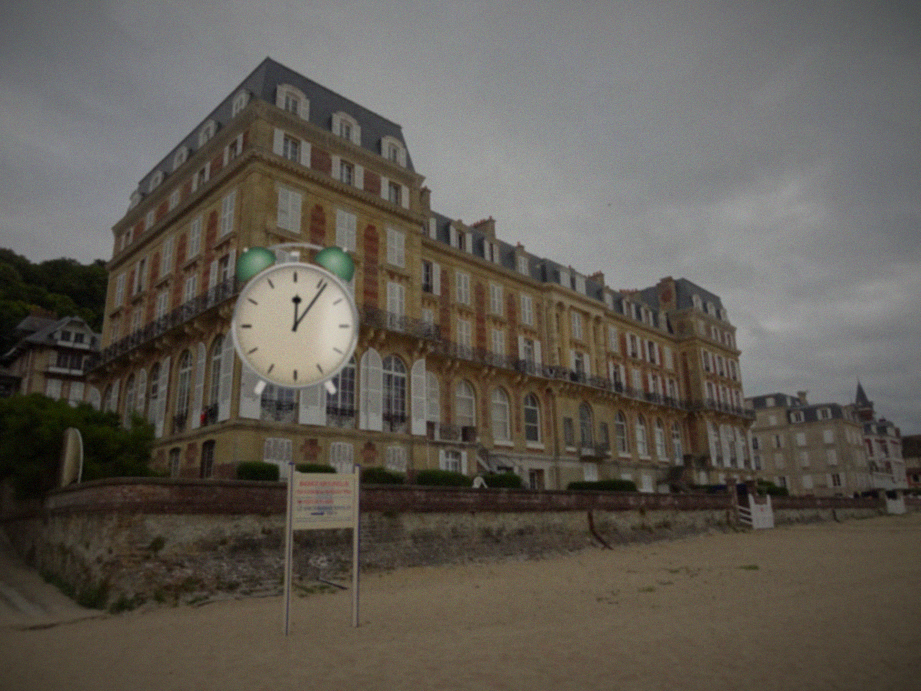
12:06
